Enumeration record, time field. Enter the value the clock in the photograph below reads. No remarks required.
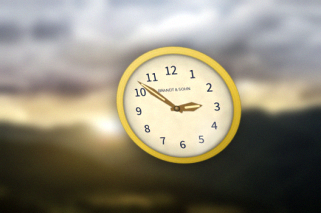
2:52
